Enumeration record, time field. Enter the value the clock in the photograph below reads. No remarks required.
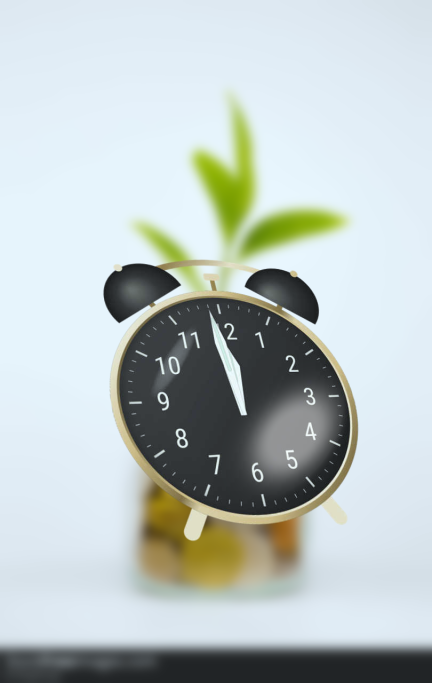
11:59
